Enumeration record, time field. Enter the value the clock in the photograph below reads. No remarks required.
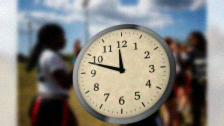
11:48
